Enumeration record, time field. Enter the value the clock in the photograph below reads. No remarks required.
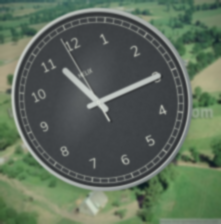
11:14:59
